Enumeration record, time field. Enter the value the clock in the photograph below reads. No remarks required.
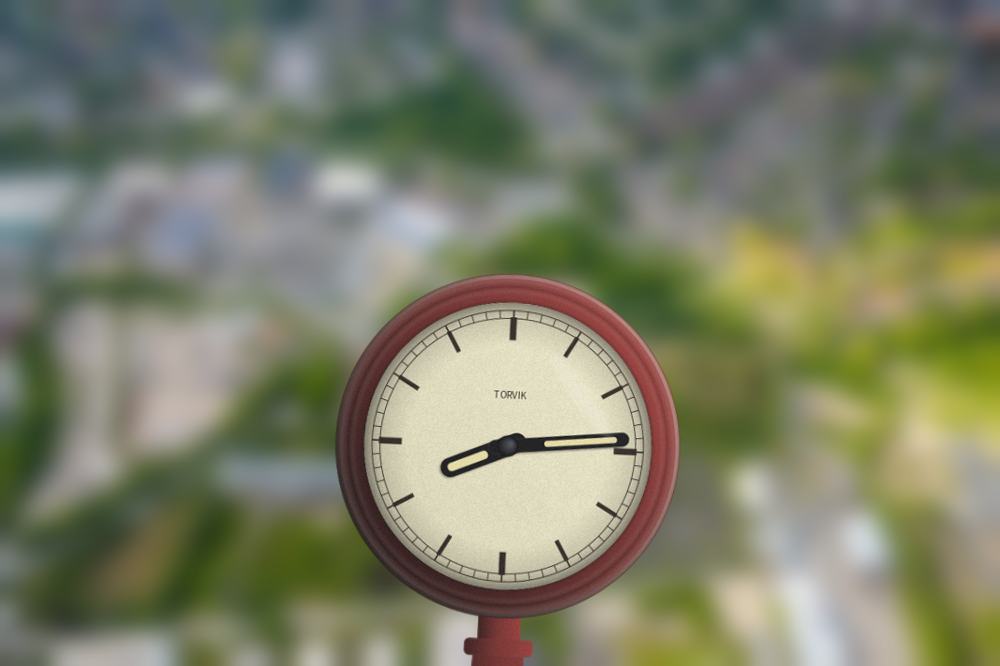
8:14
